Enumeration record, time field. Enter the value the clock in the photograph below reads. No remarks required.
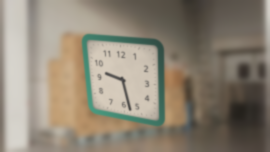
9:28
